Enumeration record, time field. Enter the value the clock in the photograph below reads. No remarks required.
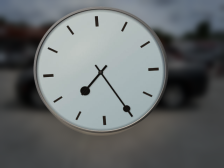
7:25
